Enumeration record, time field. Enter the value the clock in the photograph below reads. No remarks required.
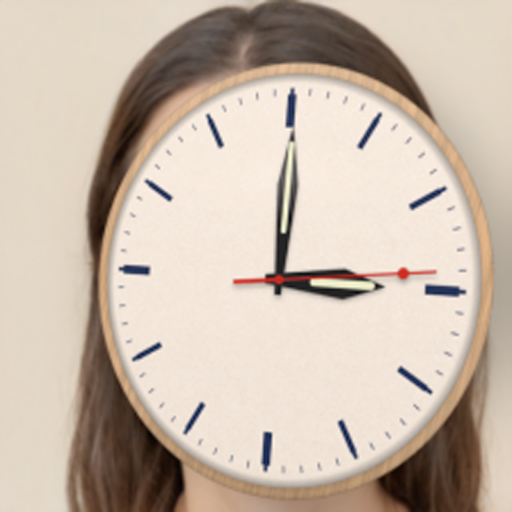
3:00:14
